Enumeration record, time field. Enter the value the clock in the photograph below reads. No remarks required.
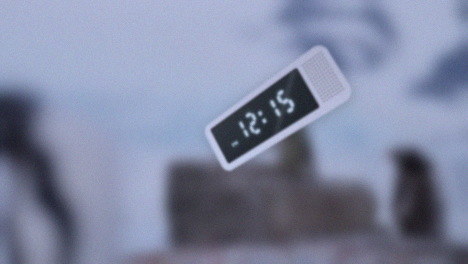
12:15
